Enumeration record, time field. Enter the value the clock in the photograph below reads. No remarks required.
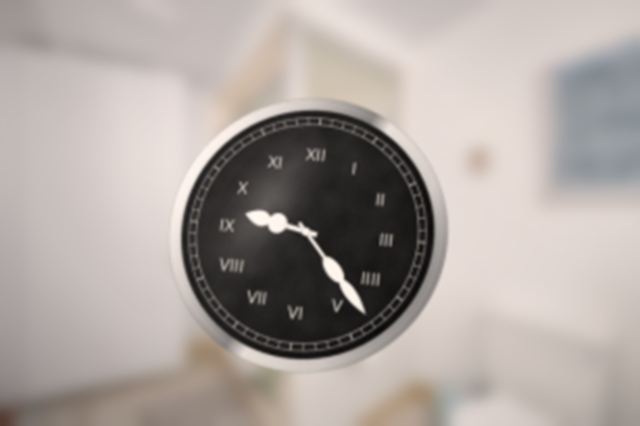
9:23
